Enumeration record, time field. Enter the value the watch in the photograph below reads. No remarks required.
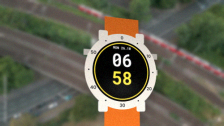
6:58
